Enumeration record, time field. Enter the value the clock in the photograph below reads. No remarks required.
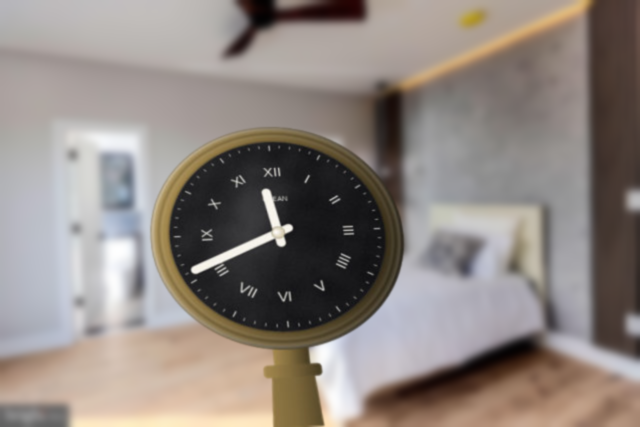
11:41
